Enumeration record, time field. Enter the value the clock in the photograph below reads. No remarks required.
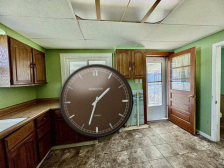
1:33
